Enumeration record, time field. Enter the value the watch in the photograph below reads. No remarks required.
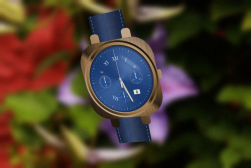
5:27
